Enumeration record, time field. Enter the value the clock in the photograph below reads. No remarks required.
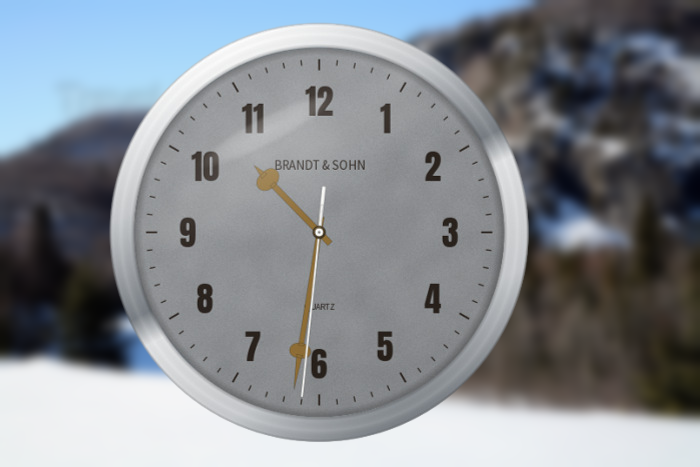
10:31:31
